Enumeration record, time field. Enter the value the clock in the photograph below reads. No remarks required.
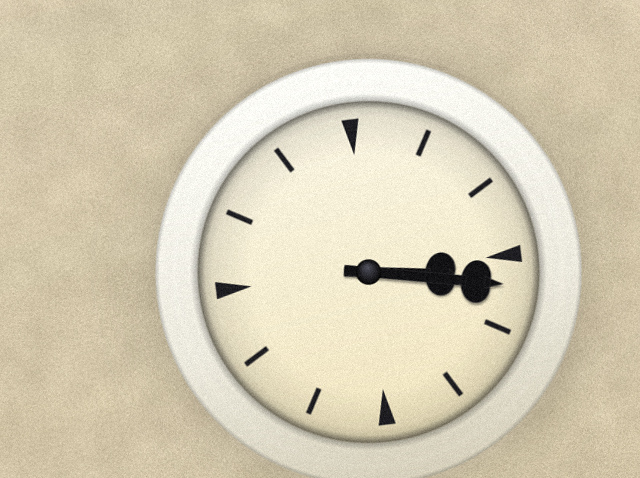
3:17
